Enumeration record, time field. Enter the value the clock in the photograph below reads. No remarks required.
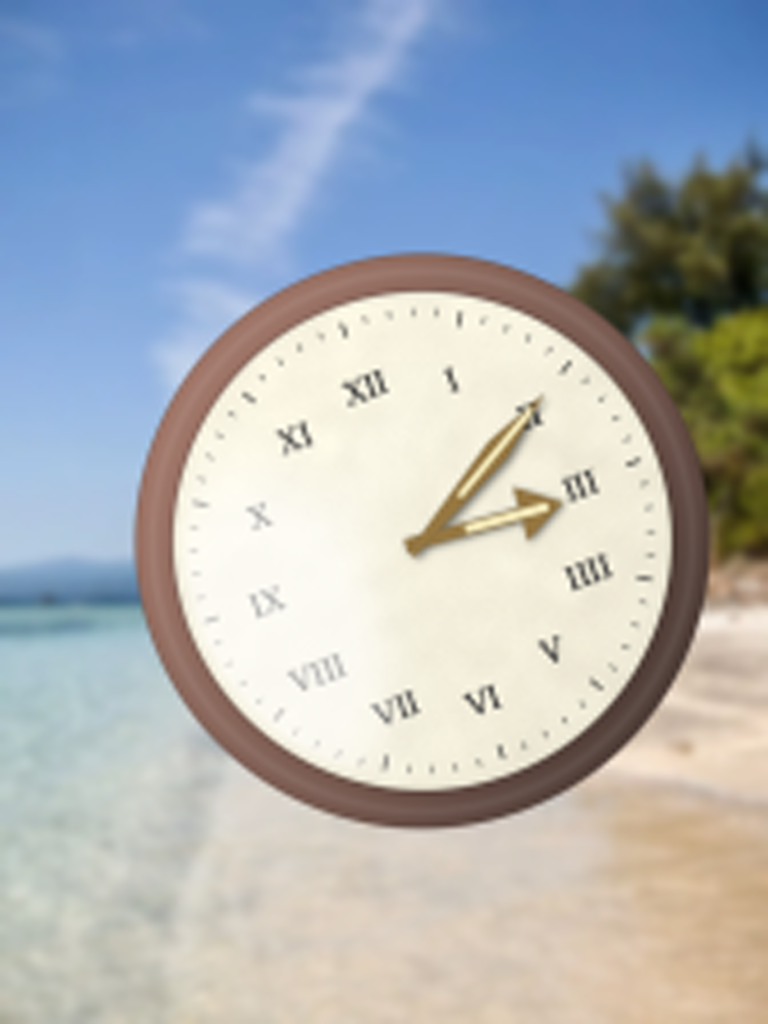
3:10
